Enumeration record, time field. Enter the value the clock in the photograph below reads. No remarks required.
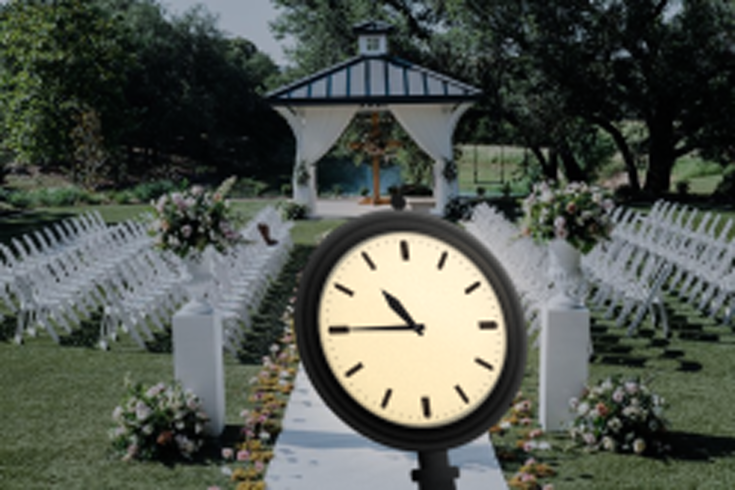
10:45
